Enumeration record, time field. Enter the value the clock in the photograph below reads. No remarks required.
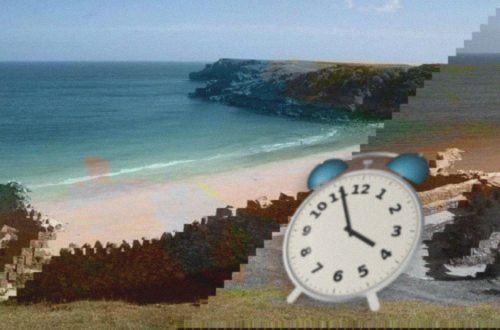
3:56
